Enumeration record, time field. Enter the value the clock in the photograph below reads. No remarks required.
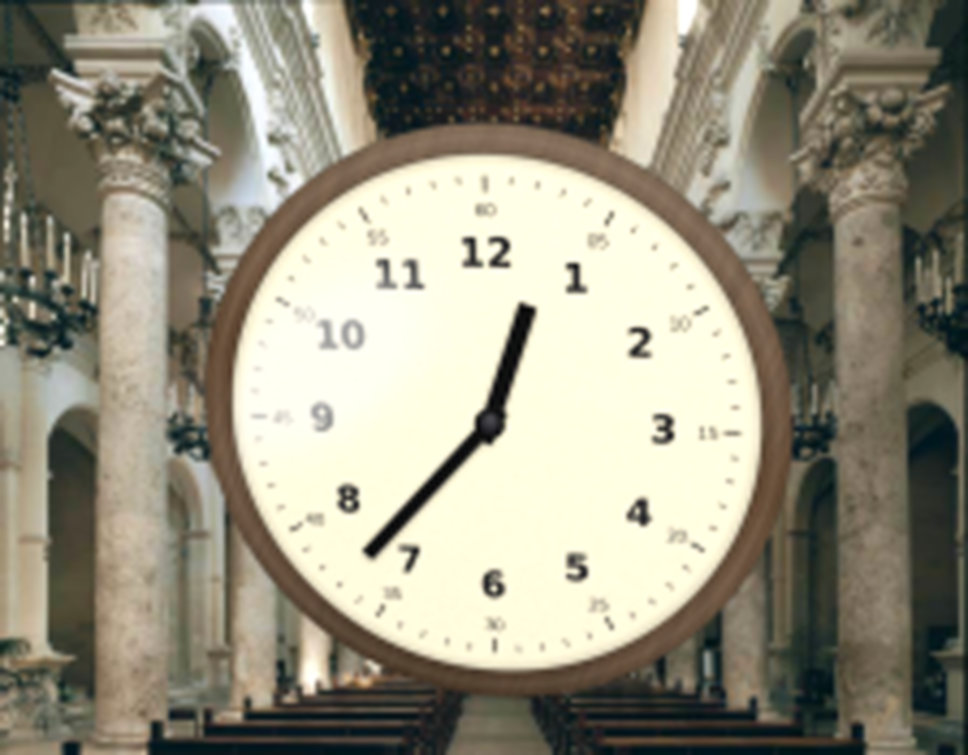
12:37
